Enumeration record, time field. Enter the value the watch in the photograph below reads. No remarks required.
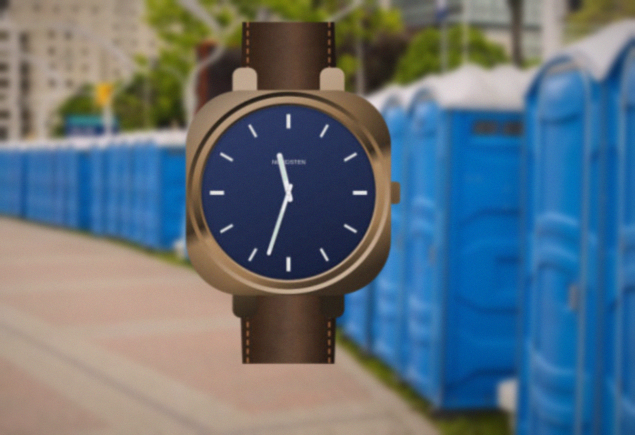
11:33
